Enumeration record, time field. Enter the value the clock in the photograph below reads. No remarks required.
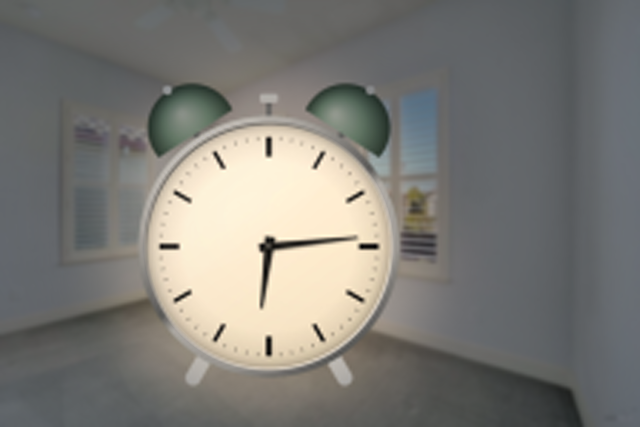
6:14
